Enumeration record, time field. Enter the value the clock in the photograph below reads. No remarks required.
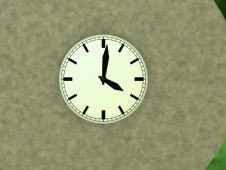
4:01
